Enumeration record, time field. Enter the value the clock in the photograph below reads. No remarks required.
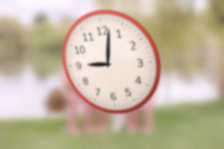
9:02
